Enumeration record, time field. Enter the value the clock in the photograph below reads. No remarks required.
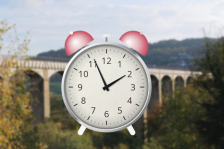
1:56
